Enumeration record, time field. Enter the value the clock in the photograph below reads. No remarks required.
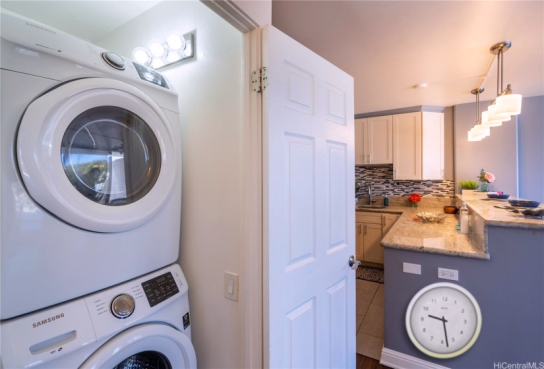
9:28
